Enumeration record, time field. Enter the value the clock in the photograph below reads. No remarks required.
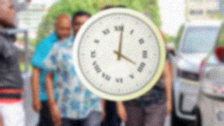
4:01
